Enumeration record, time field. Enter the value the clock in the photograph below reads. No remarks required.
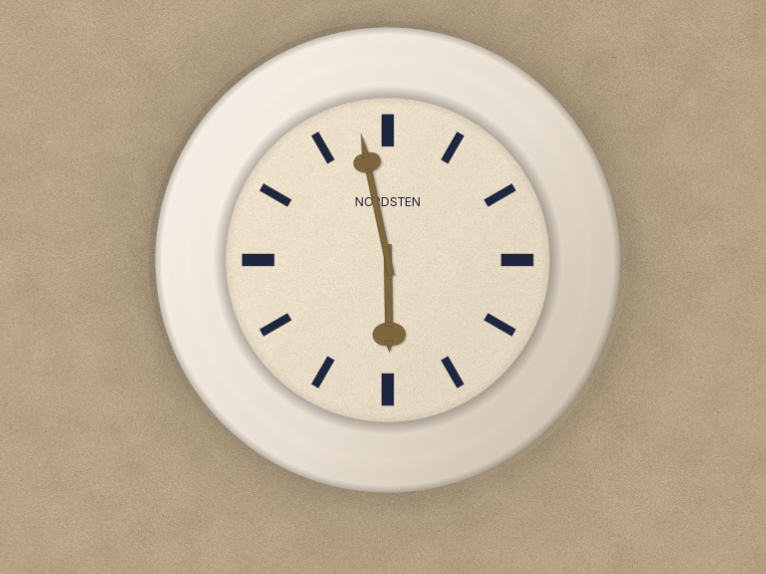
5:58
